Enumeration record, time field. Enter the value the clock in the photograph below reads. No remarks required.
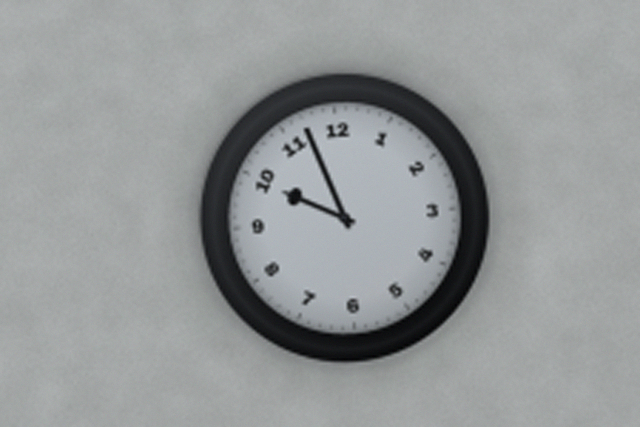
9:57
